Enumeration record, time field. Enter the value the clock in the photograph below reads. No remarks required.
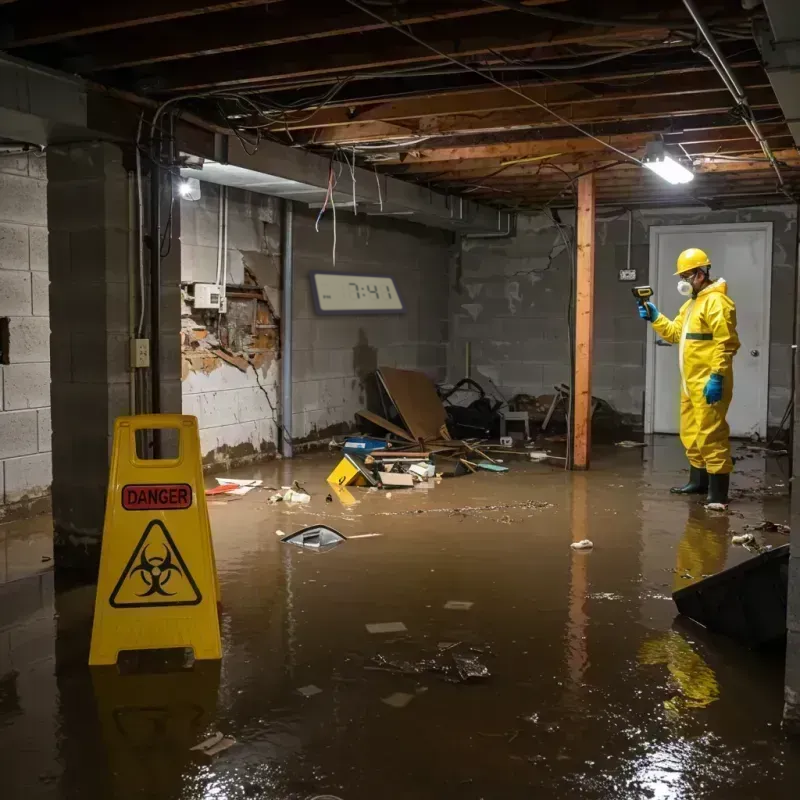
7:41
